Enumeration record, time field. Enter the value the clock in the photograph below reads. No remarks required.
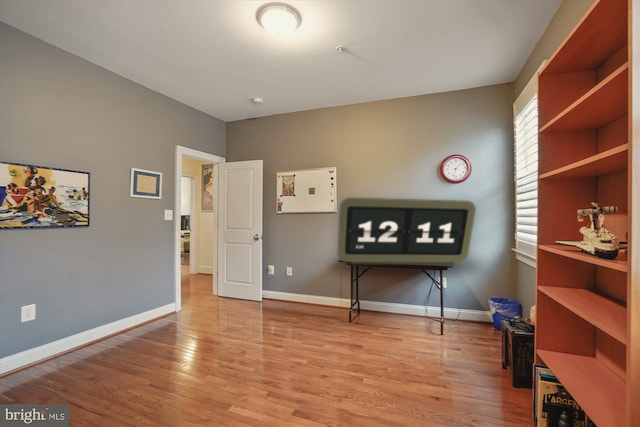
12:11
